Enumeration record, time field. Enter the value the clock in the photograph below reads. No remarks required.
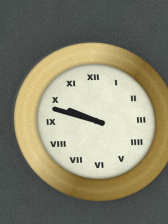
9:48
